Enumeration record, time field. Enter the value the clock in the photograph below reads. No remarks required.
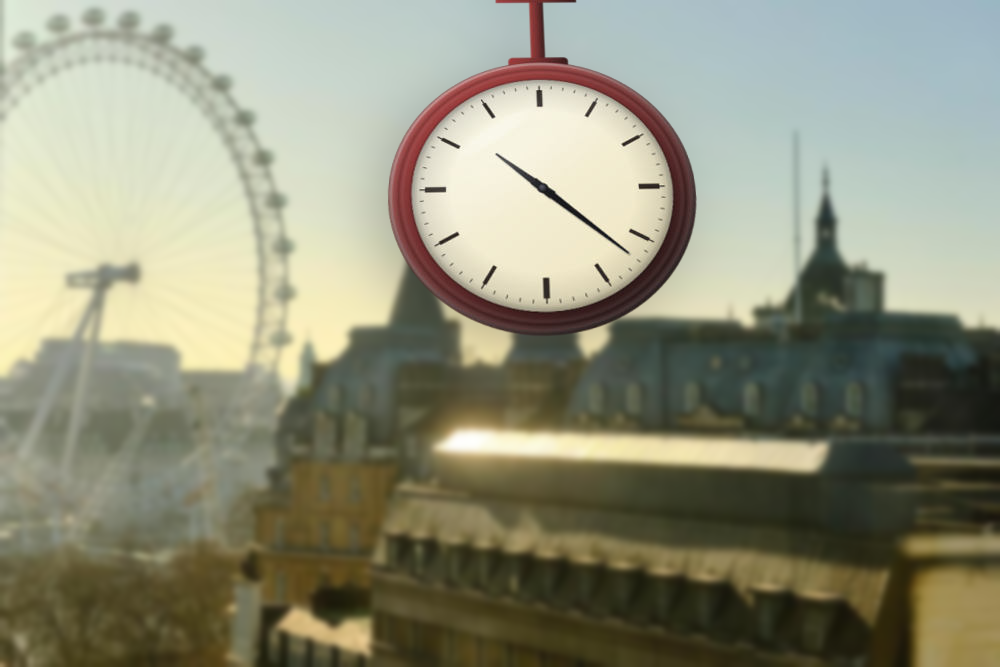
10:22
